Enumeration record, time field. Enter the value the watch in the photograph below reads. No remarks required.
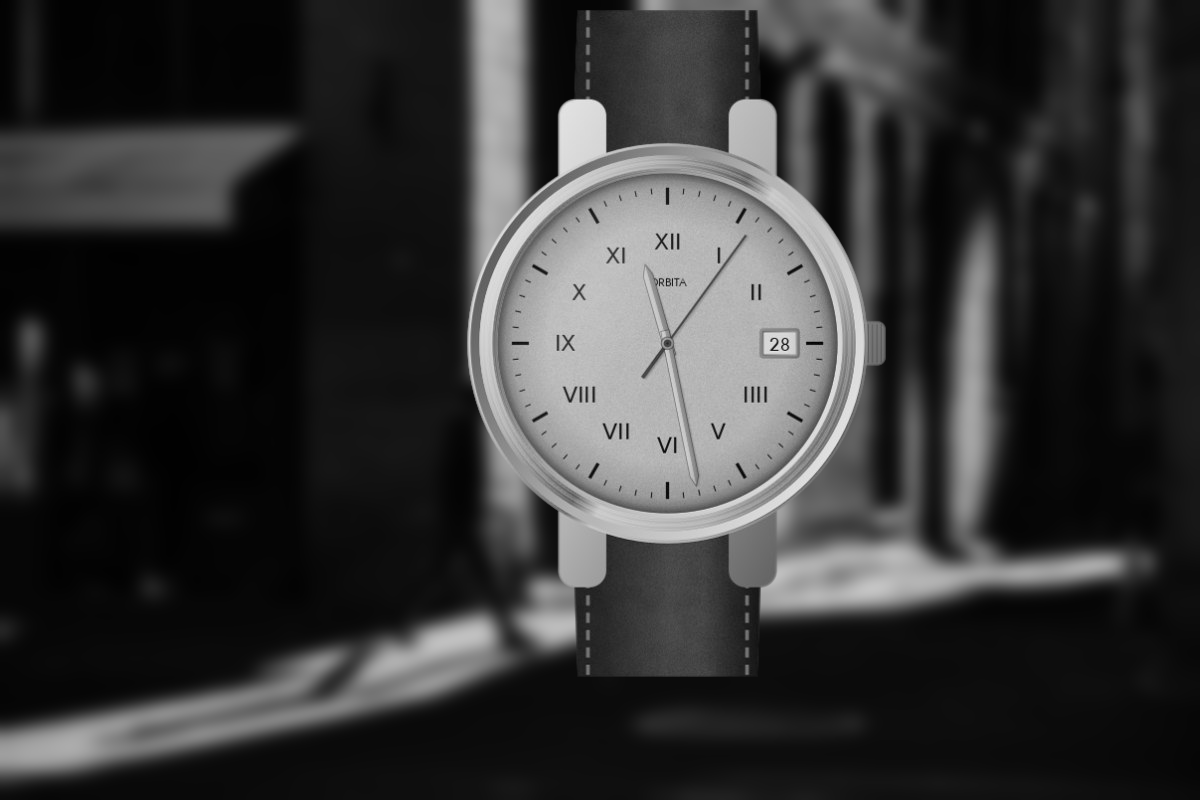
11:28:06
